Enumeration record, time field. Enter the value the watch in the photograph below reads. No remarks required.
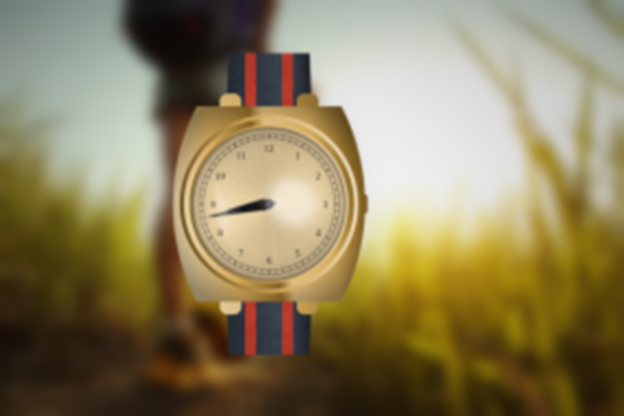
8:43
